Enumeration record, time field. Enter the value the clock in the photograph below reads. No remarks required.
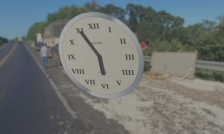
5:55
